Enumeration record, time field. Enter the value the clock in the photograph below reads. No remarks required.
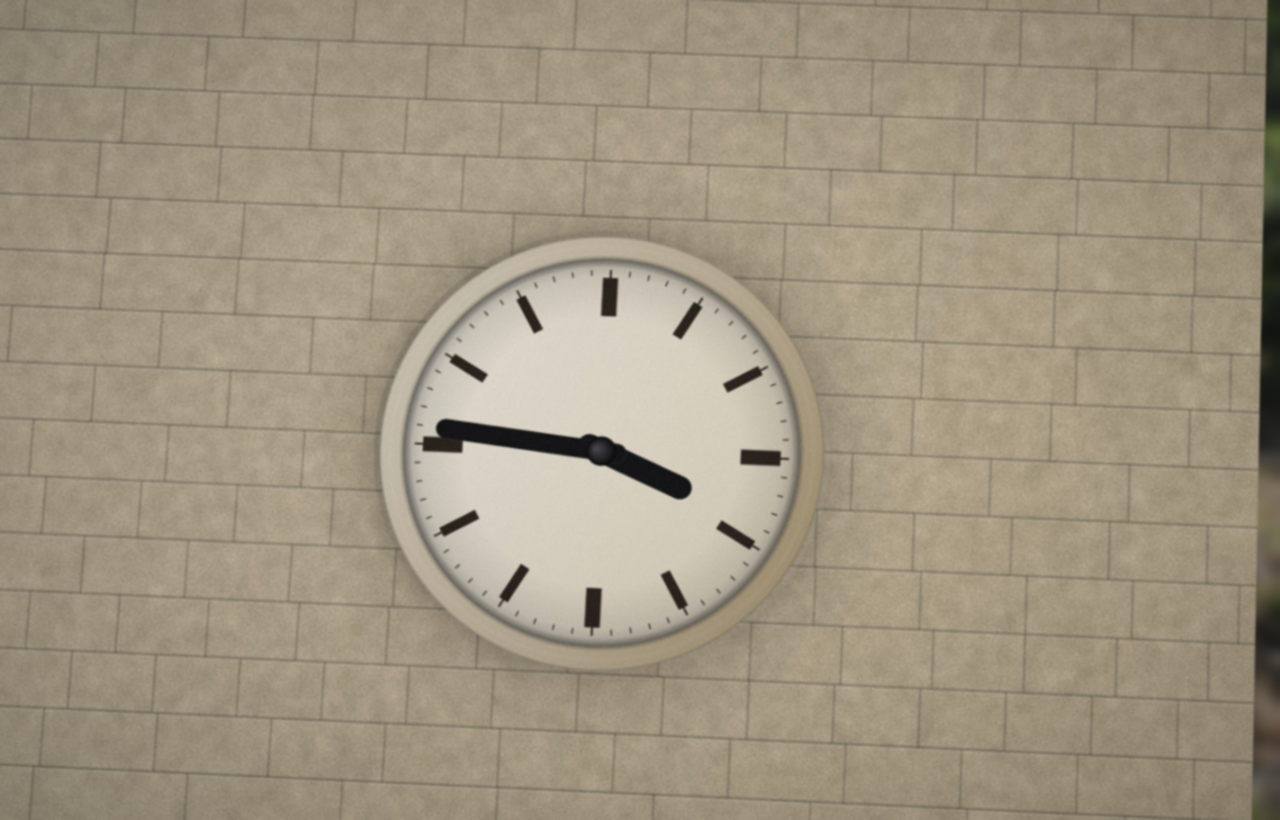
3:46
